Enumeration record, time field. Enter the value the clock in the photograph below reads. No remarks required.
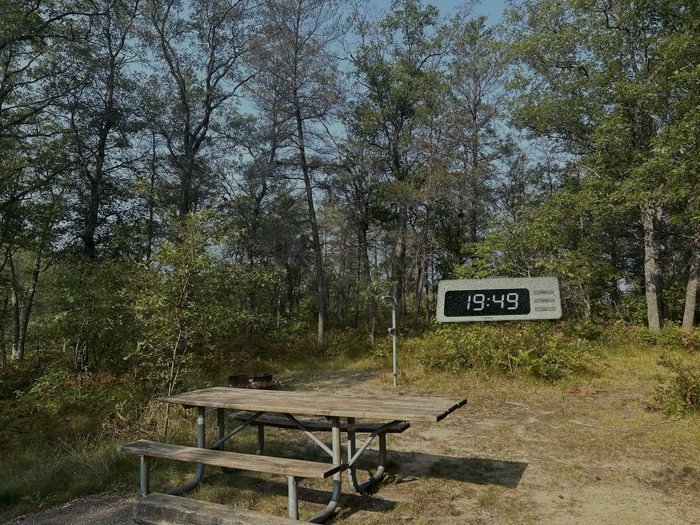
19:49
